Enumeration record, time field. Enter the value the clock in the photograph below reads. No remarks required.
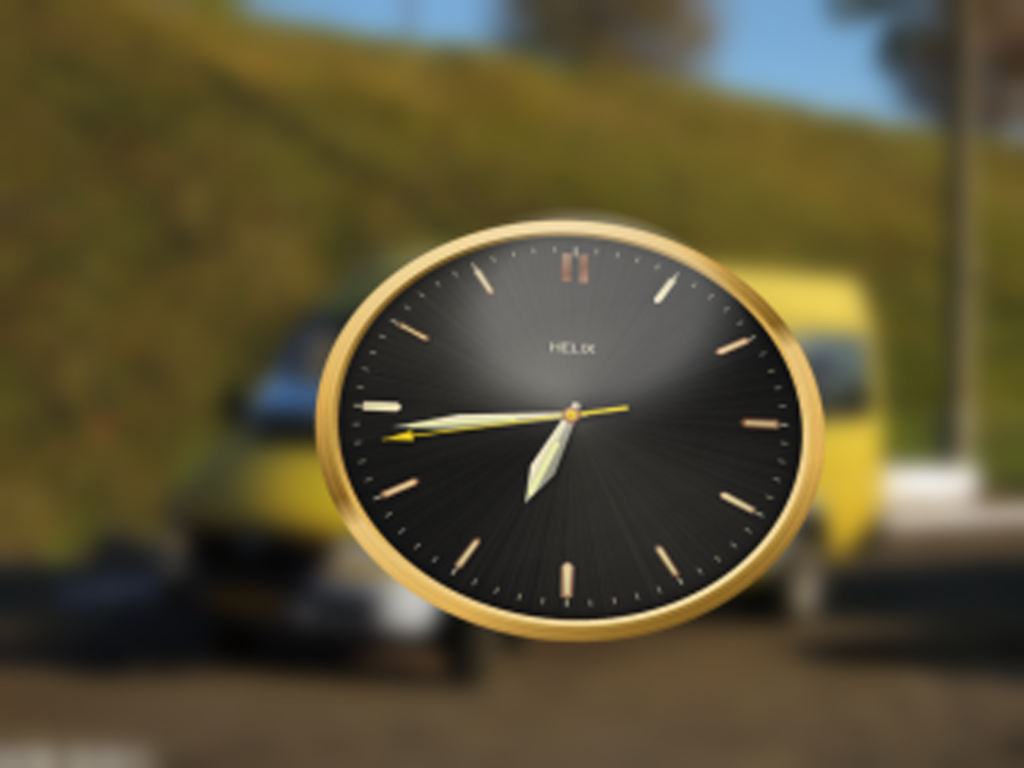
6:43:43
